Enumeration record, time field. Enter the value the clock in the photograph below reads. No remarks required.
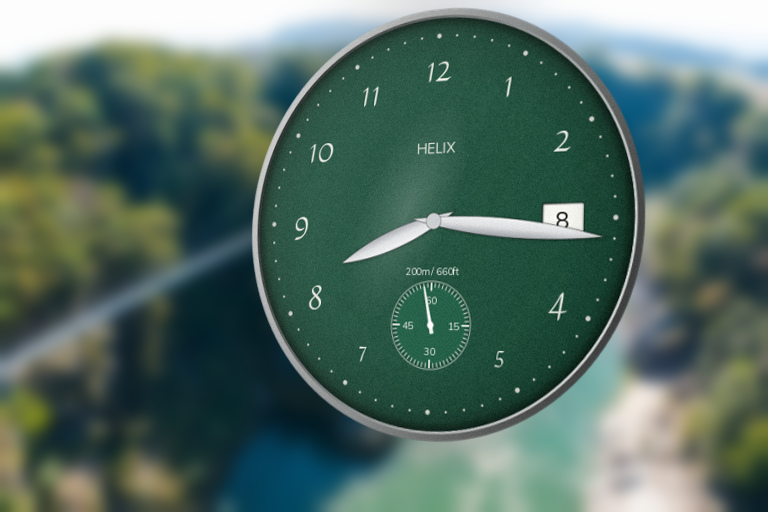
8:15:58
